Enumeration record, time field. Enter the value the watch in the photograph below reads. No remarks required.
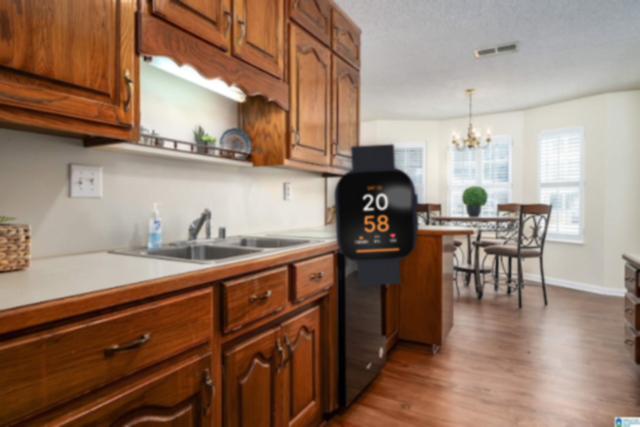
20:58
